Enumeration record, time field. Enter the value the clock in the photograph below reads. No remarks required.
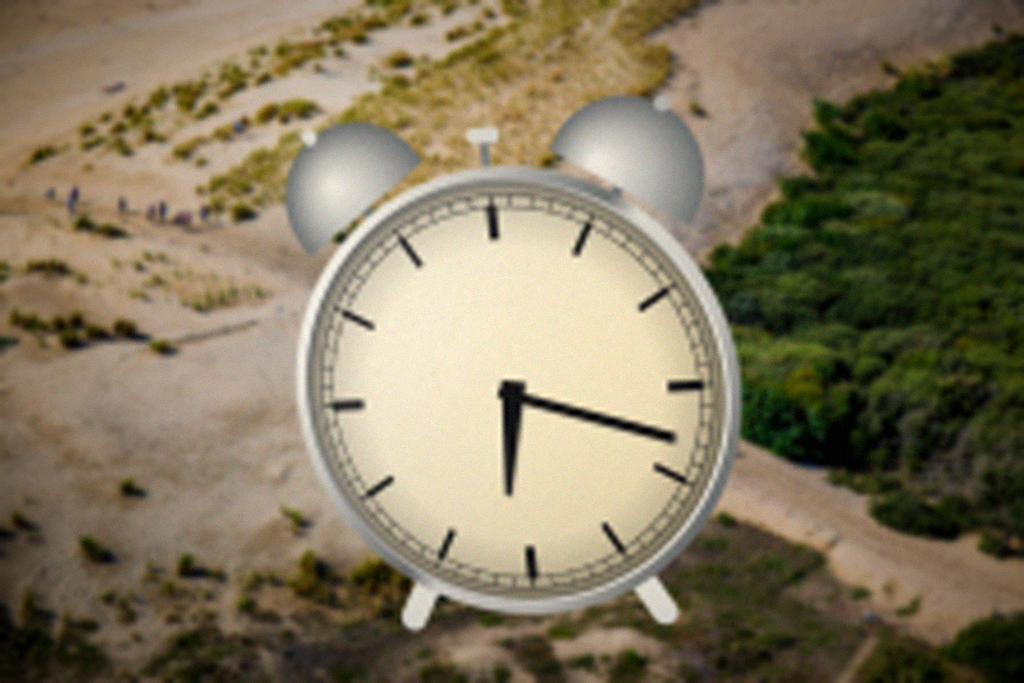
6:18
